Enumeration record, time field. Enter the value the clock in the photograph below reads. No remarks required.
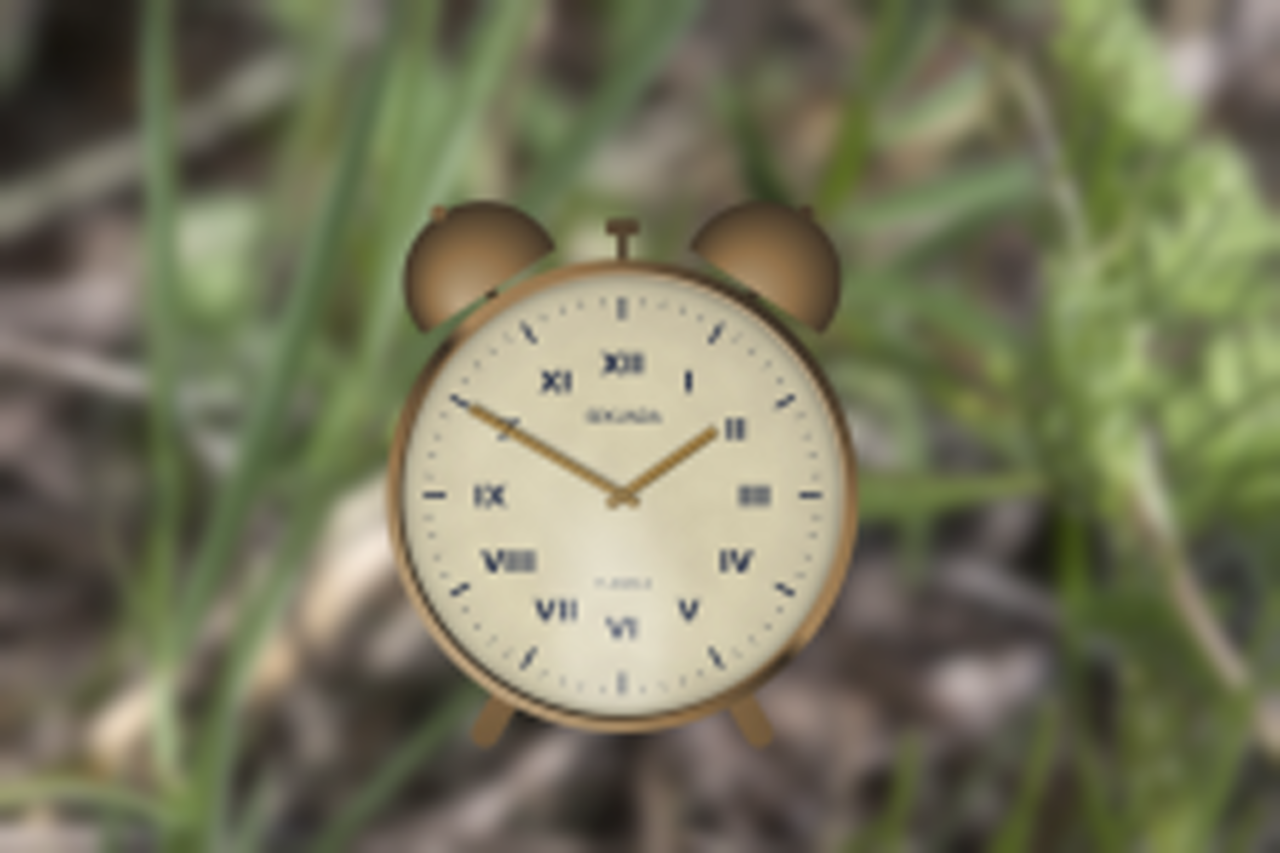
1:50
